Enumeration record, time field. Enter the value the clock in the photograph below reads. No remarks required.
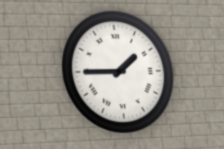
1:45
